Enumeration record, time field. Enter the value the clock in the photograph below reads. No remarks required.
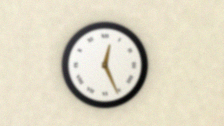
12:26
